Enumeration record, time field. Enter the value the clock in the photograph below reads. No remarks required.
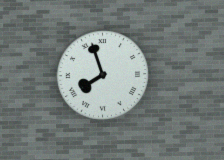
7:57
